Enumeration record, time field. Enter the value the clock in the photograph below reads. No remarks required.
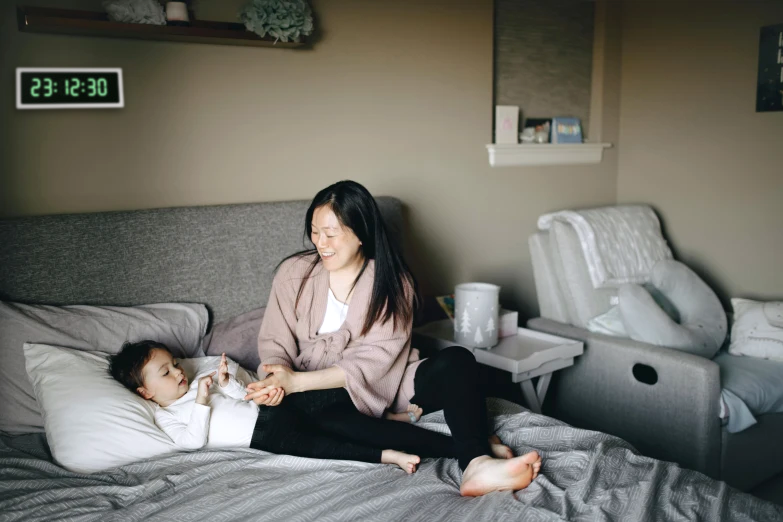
23:12:30
